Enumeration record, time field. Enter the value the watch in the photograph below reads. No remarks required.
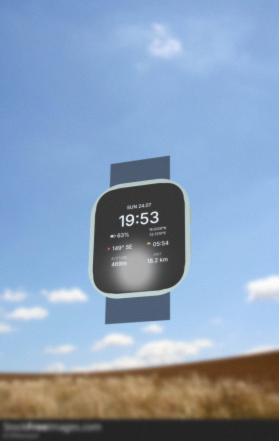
19:53
